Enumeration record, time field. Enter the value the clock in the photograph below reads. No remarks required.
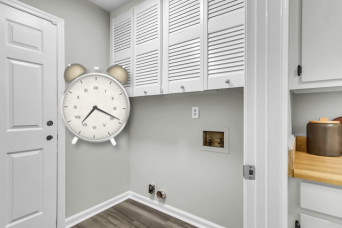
7:19
